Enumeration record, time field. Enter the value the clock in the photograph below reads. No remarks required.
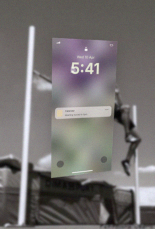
5:41
